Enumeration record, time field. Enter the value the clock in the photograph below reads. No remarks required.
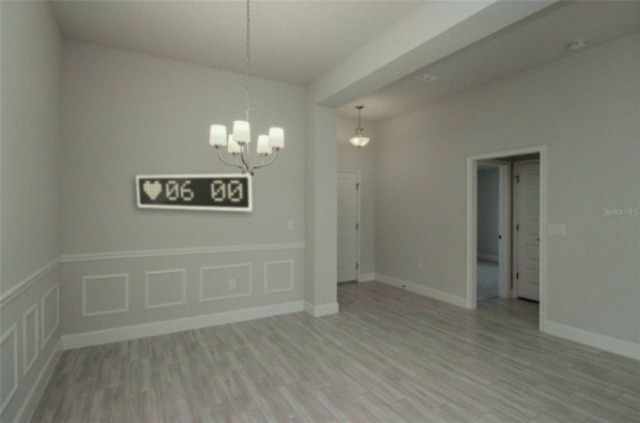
6:00
